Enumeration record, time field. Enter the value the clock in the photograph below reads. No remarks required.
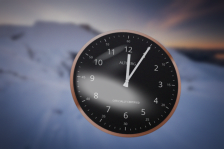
12:05
